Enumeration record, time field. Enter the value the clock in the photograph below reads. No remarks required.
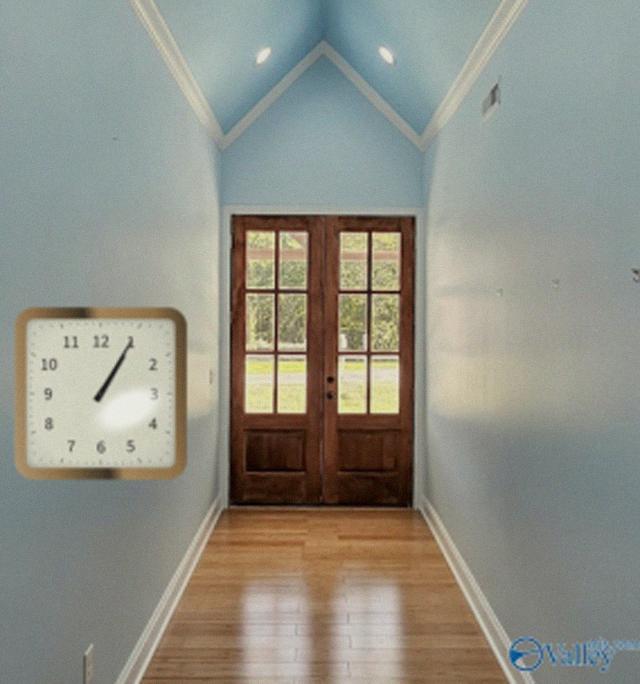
1:05
